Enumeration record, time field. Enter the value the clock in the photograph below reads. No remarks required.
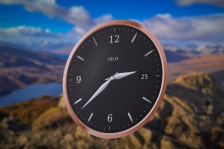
2:38
